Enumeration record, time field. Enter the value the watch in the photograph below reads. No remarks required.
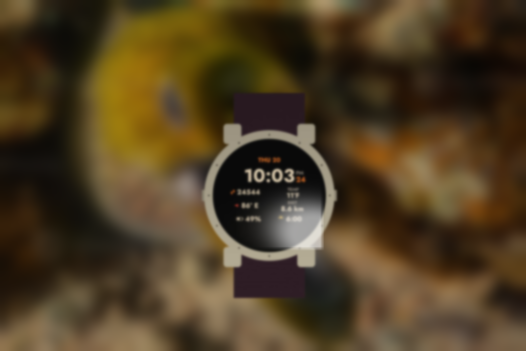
10:03
